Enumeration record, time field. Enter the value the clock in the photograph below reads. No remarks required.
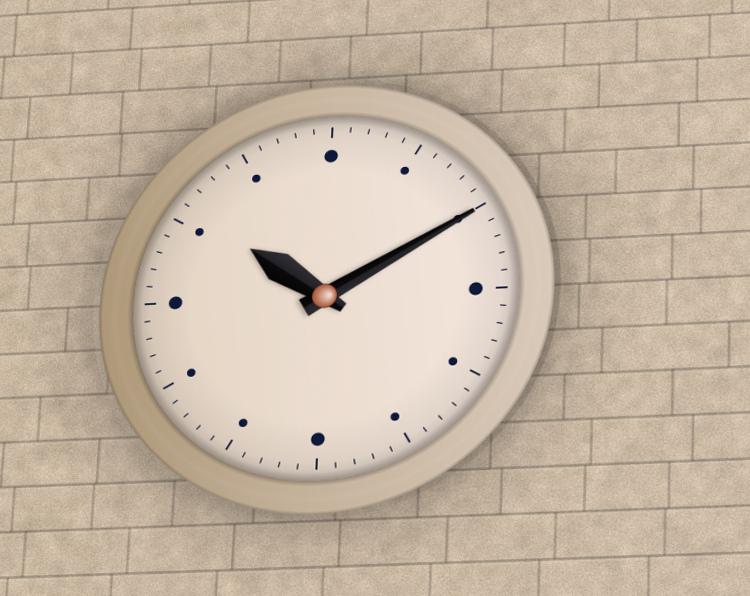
10:10
